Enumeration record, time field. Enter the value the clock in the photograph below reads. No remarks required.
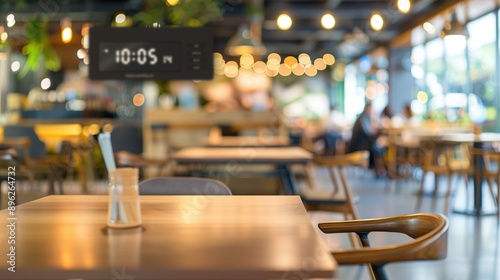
10:05
